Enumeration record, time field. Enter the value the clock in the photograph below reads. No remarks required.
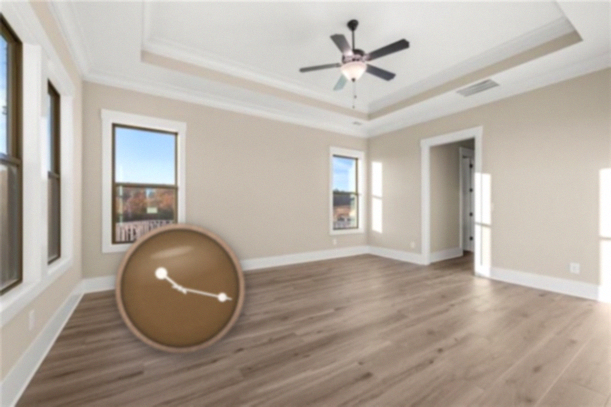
10:17
